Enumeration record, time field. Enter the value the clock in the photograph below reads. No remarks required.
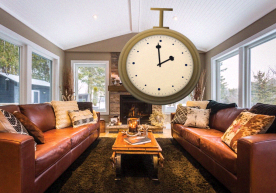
1:59
